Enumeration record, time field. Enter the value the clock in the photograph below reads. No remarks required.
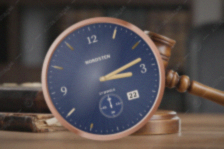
3:13
